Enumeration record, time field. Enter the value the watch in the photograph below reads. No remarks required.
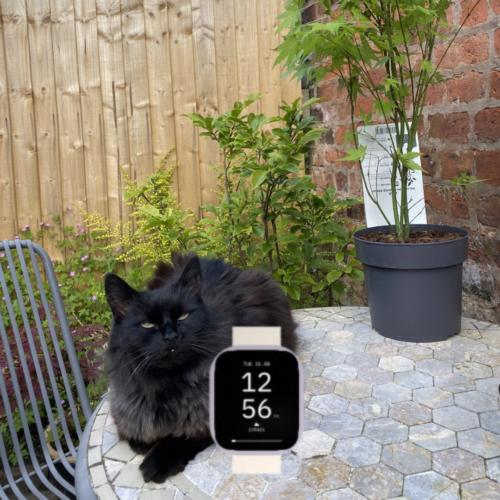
12:56
